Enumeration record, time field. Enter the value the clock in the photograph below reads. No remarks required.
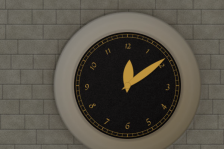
12:09
